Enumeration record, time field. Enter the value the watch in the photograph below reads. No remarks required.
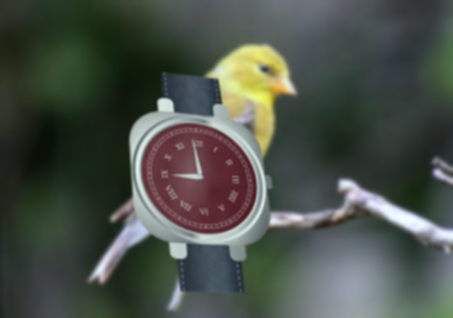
8:59
